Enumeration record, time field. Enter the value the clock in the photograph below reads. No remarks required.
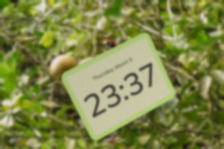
23:37
